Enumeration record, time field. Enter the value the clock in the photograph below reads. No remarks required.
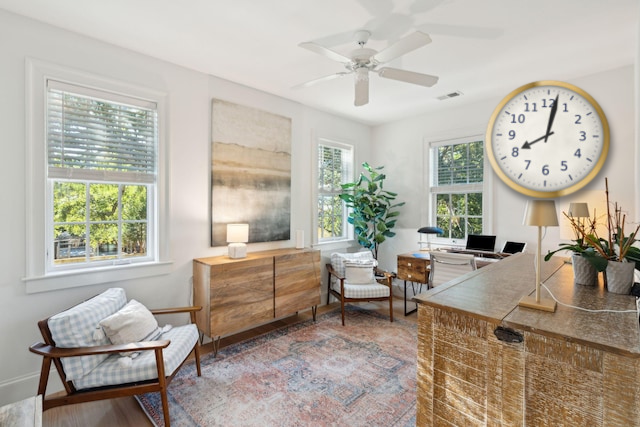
8:02
